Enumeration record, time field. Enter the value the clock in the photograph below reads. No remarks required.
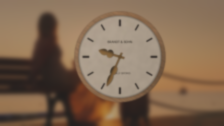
9:34
